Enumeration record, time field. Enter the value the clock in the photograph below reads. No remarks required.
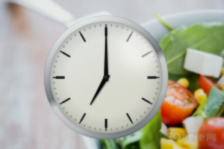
7:00
